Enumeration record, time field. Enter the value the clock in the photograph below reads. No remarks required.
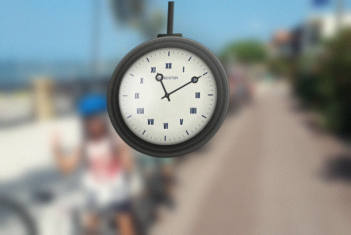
11:10
